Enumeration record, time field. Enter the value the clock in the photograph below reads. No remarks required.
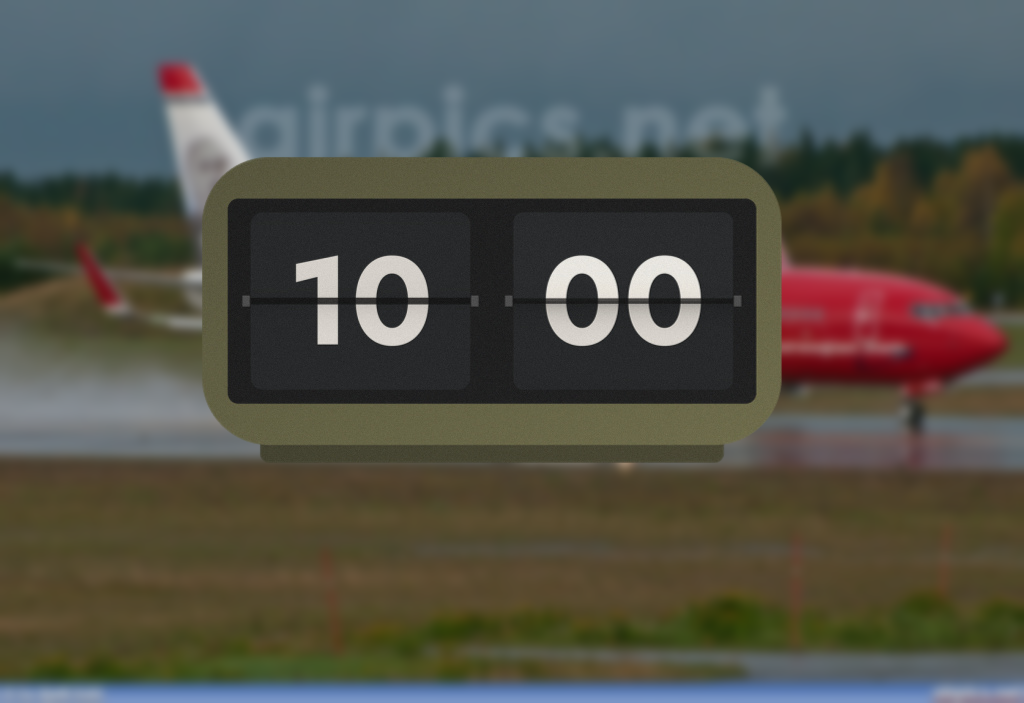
10:00
